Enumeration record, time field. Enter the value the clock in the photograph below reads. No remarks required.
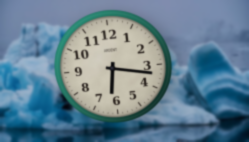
6:17
